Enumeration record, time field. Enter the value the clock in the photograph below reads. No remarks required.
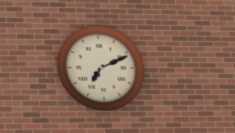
7:11
